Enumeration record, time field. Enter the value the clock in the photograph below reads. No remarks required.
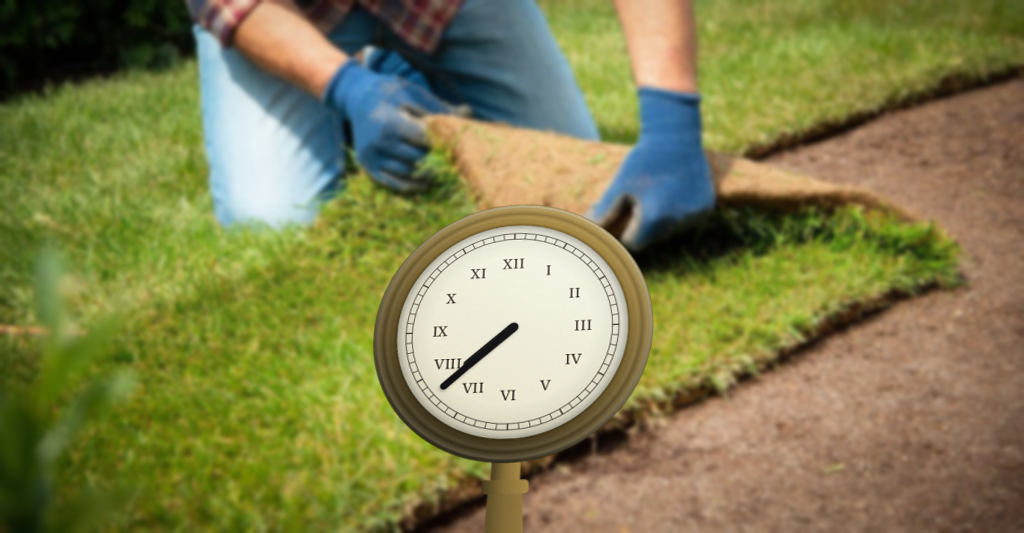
7:38
